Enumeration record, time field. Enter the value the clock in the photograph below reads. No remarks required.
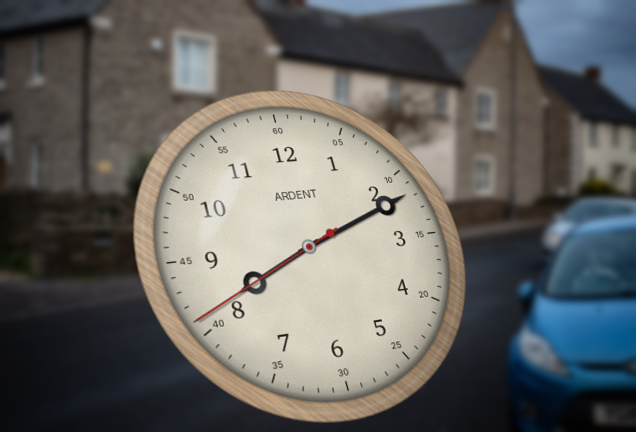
8:11:41
